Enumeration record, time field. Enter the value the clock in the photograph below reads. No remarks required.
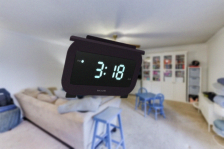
3:18
